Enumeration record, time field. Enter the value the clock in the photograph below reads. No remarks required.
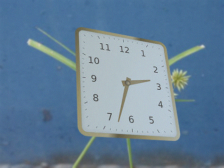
2:33
